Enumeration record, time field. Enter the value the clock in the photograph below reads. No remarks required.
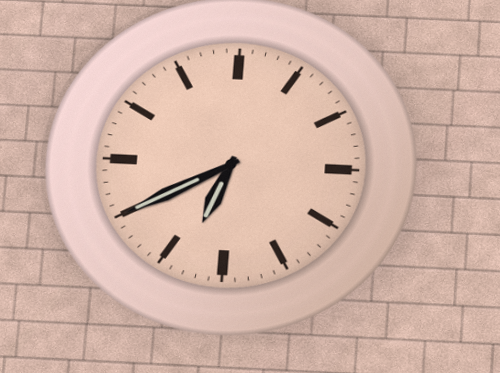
6:40
